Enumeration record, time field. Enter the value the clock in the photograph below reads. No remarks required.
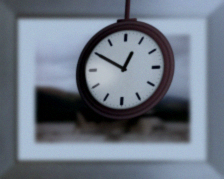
12:50
